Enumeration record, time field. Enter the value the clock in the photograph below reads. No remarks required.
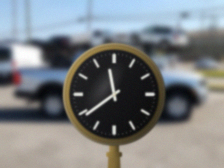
11:39
